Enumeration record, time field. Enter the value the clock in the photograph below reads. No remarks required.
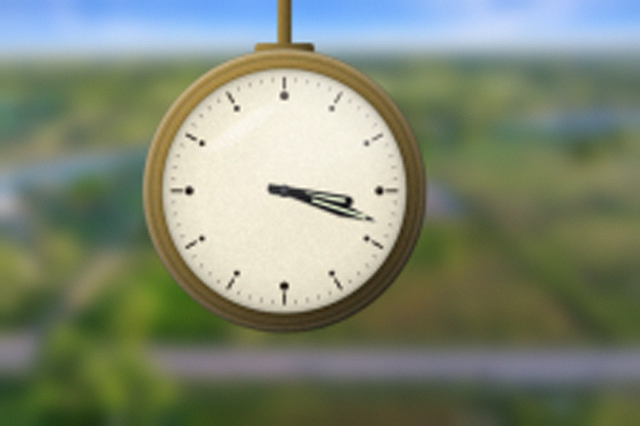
3:18
